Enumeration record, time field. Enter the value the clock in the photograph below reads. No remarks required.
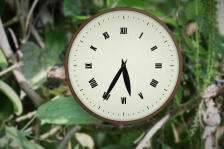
5:35
